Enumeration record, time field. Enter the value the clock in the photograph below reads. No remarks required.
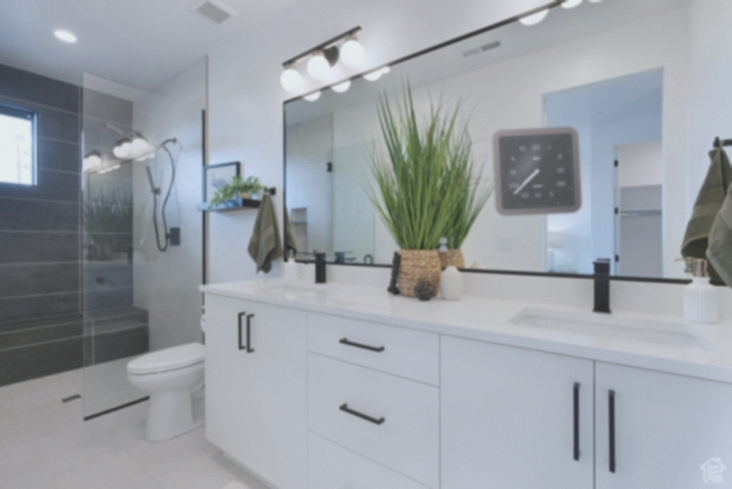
7:38
